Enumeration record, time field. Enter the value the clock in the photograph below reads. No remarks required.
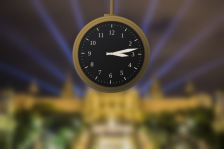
3:13
